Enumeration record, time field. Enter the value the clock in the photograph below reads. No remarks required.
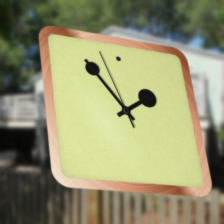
1:53:57
